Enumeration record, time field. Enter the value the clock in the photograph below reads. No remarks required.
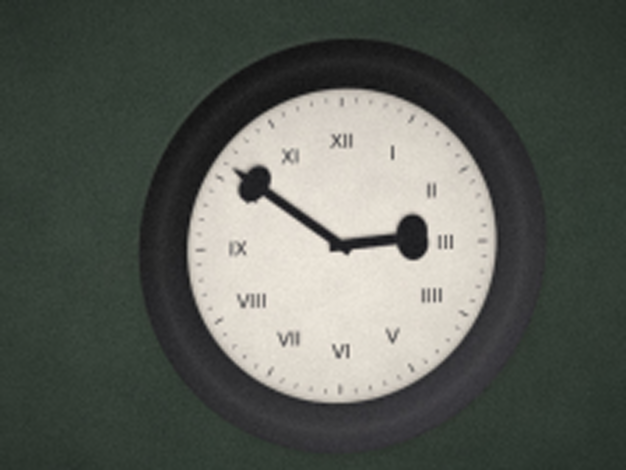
2:51
